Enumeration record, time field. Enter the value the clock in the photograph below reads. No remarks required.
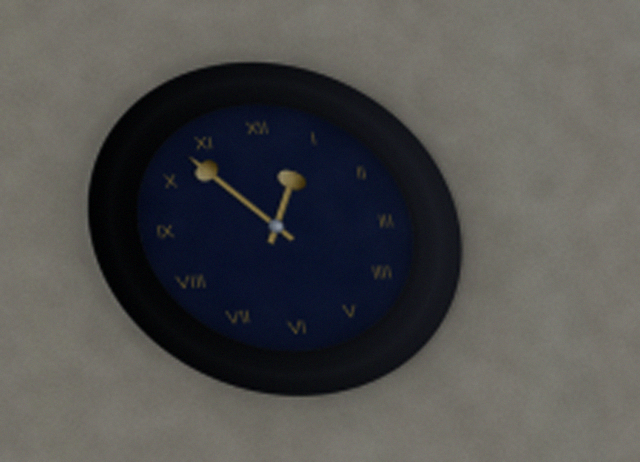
12:53
